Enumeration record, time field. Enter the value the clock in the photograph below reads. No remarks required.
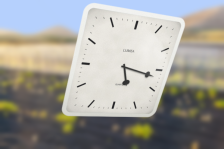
5:17
